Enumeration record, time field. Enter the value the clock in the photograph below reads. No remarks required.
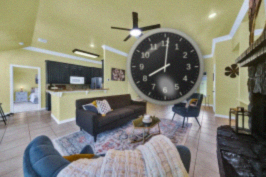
8:01
